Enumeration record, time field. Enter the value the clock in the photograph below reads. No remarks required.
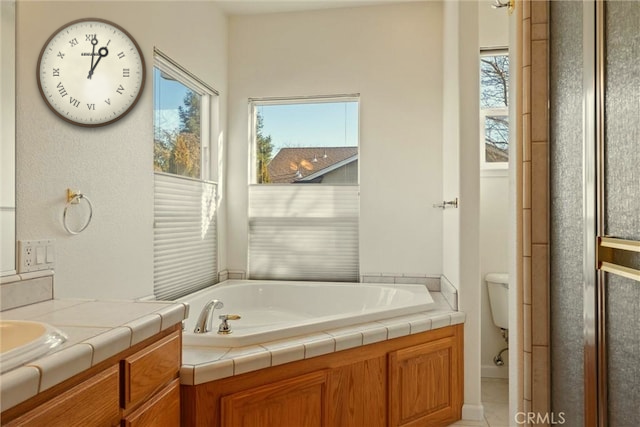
1:01
